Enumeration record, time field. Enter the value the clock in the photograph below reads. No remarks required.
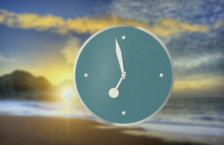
6:58
